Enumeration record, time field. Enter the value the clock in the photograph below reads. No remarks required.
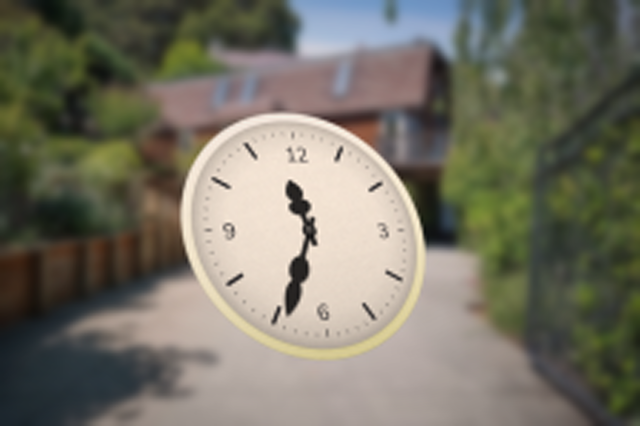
11:34
